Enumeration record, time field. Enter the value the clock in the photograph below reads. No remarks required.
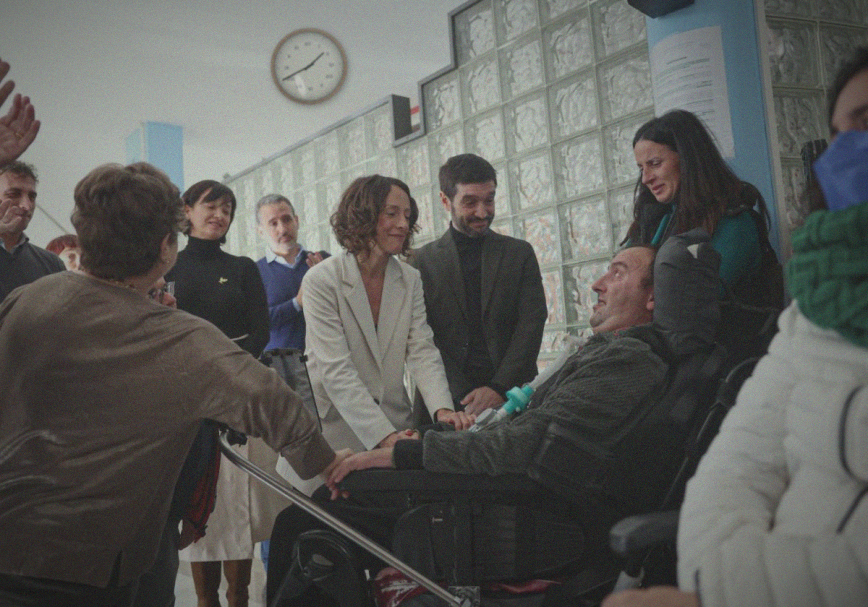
1:41
